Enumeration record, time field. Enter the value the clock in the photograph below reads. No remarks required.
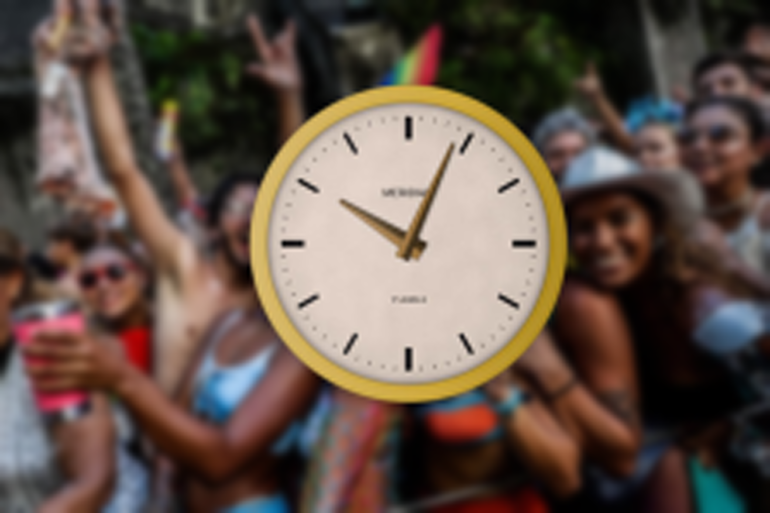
10:04
